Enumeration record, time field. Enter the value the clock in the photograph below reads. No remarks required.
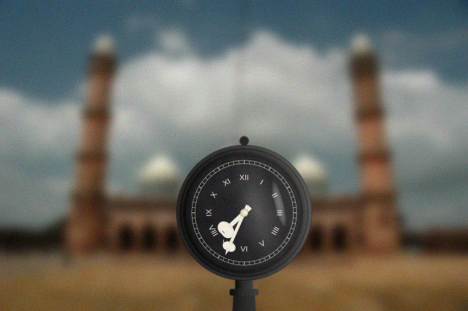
7:34
